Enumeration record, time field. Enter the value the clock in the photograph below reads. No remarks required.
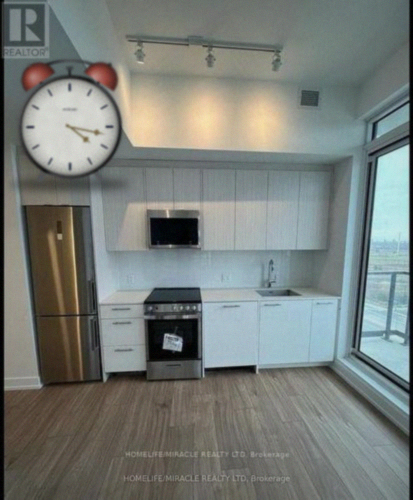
4:17
